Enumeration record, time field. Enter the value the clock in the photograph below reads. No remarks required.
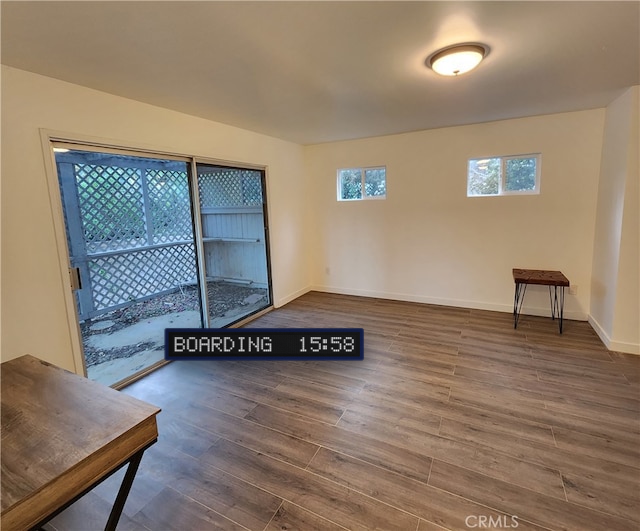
15:58
